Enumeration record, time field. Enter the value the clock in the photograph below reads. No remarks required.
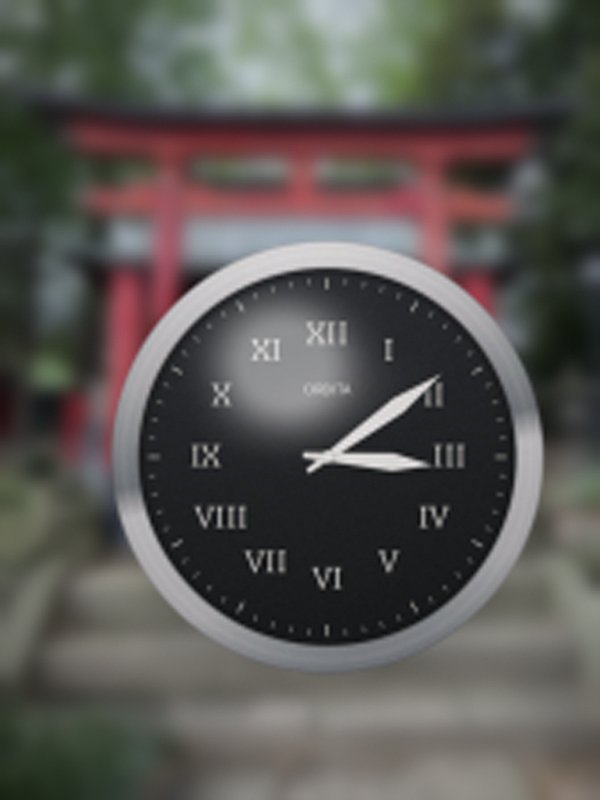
3:09
